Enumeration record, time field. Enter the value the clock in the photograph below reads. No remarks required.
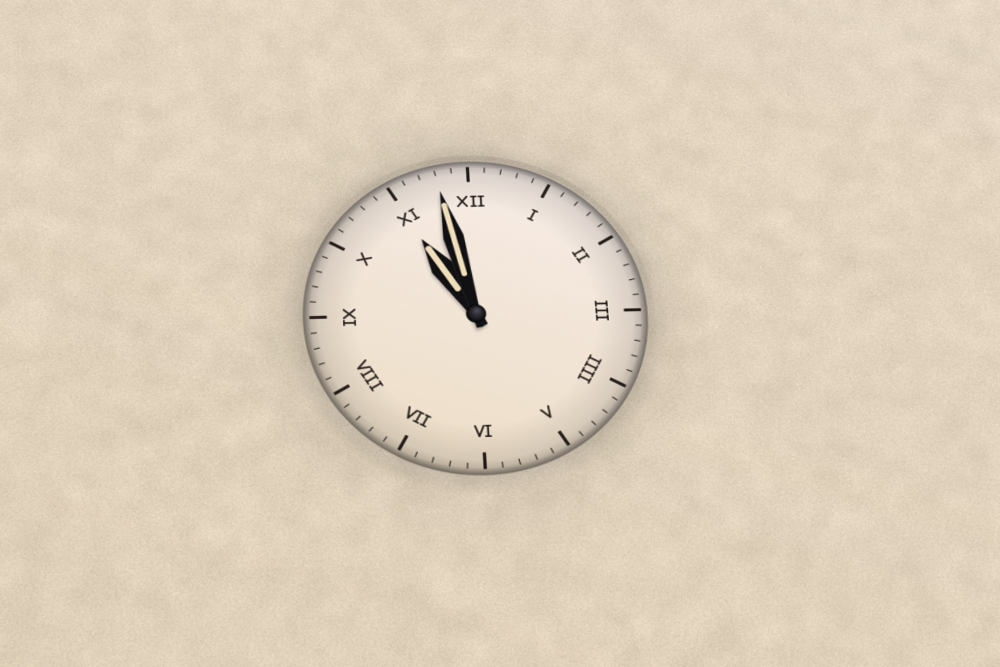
10:58
